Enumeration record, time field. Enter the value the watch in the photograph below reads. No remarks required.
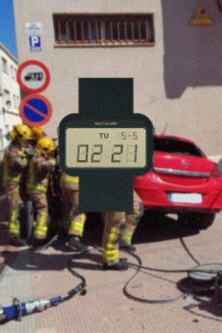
2:21
